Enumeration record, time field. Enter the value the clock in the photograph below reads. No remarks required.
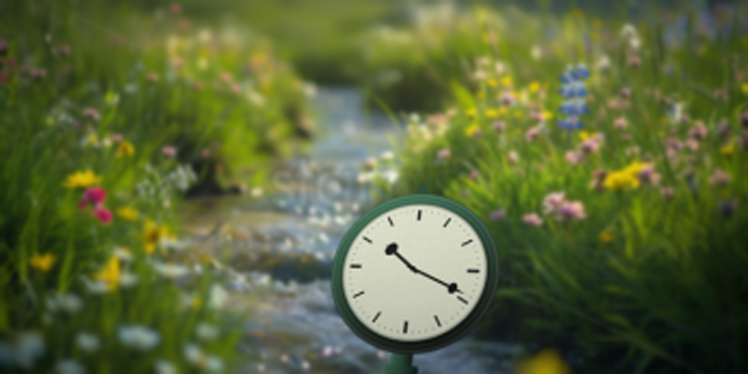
10:19
